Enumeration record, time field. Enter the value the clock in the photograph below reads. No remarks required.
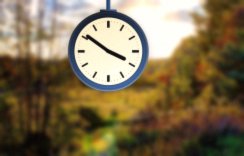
3:51
